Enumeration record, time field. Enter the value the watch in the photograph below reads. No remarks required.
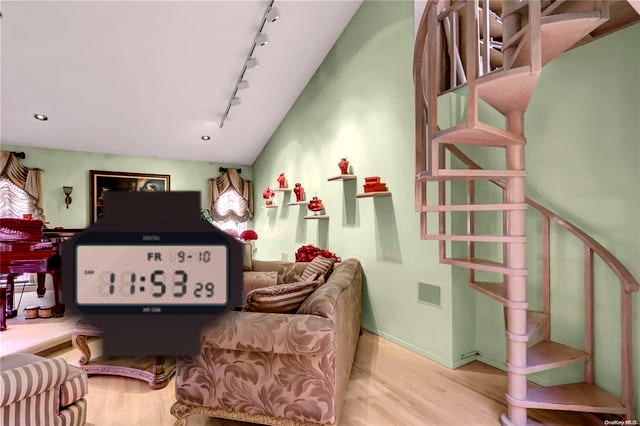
11:53:29
